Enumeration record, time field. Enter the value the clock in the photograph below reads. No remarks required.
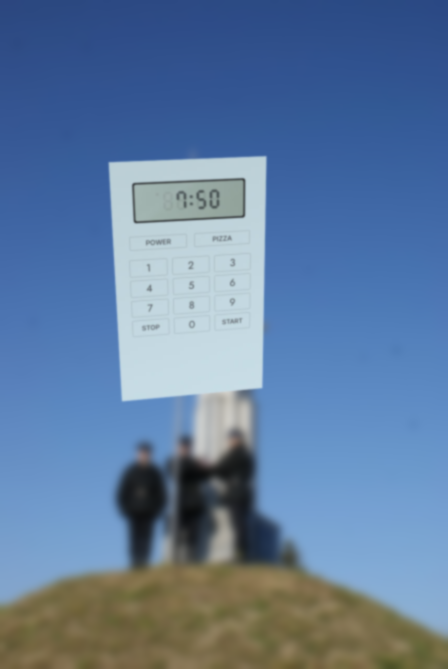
7:50
